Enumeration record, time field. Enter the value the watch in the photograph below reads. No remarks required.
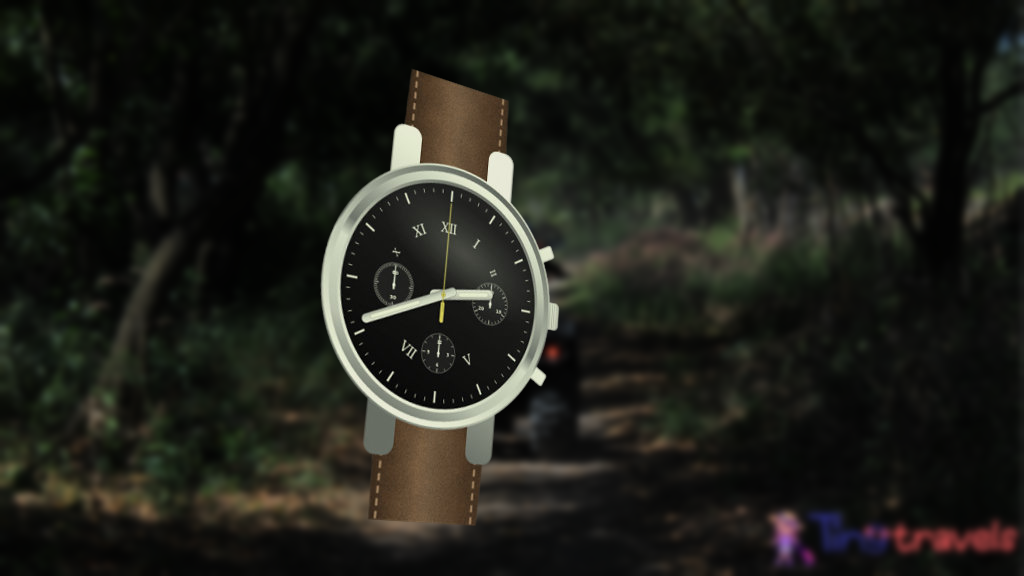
2:41
